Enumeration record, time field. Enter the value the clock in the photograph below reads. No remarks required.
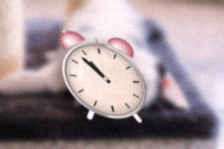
10:53
